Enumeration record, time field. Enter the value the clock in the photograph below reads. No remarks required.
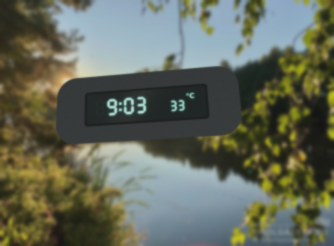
9:03
